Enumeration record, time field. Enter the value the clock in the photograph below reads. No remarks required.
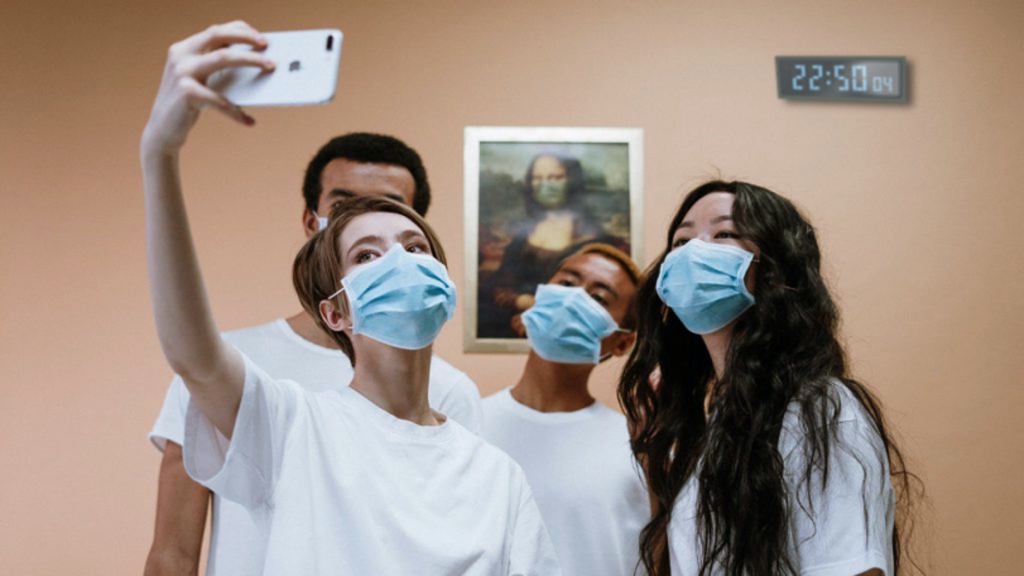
22:50:04
